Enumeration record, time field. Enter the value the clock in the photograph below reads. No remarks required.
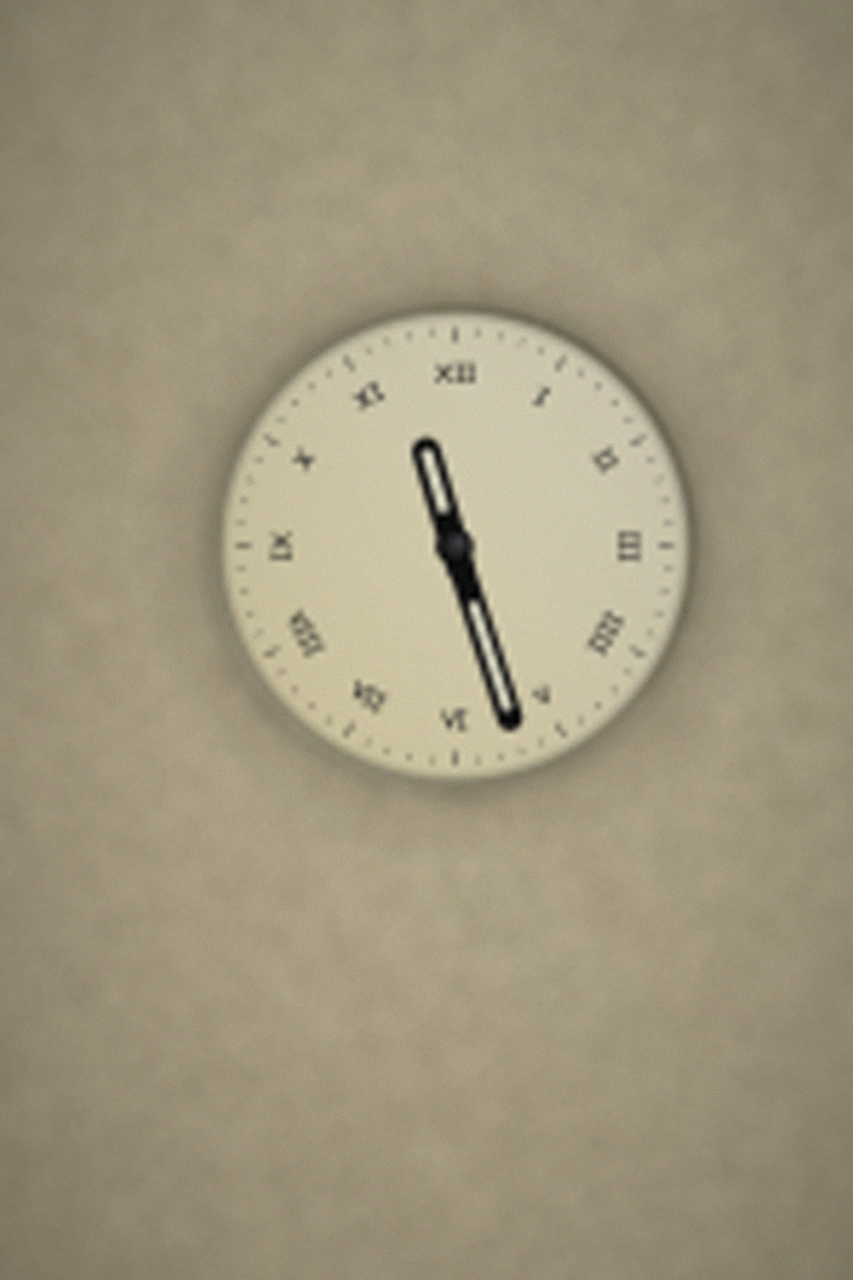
11:27
